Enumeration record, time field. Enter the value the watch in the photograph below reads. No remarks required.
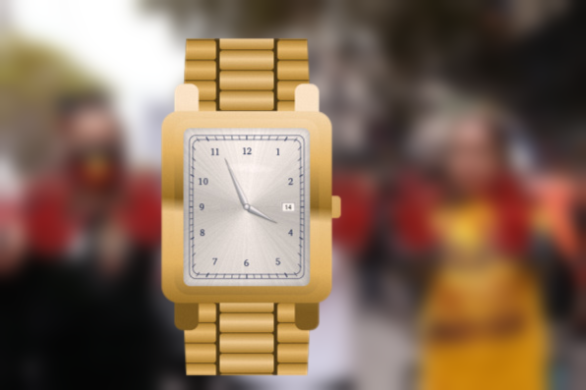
3:56
